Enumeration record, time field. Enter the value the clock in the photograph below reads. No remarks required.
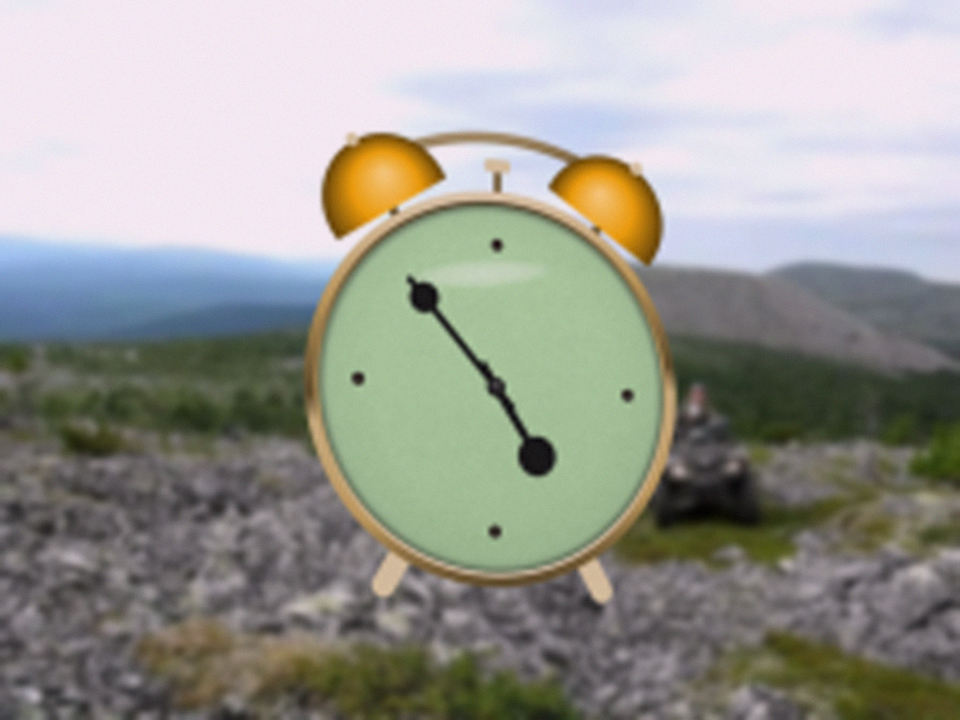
4:53
